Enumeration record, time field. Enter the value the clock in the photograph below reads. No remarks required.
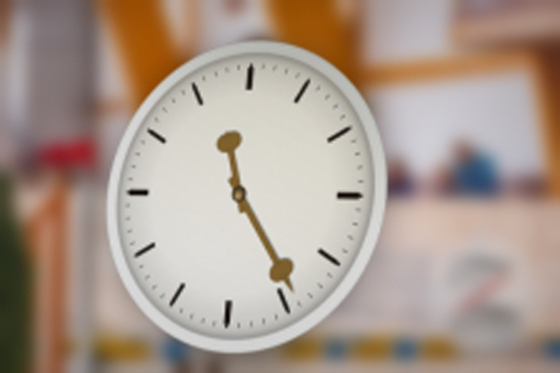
11:24
